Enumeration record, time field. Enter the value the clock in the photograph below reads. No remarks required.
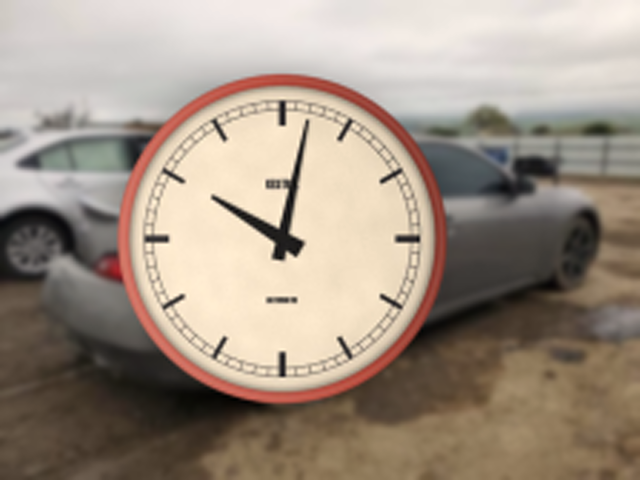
10:02
